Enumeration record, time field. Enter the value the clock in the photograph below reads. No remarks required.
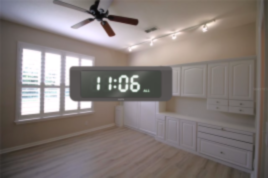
11:06
